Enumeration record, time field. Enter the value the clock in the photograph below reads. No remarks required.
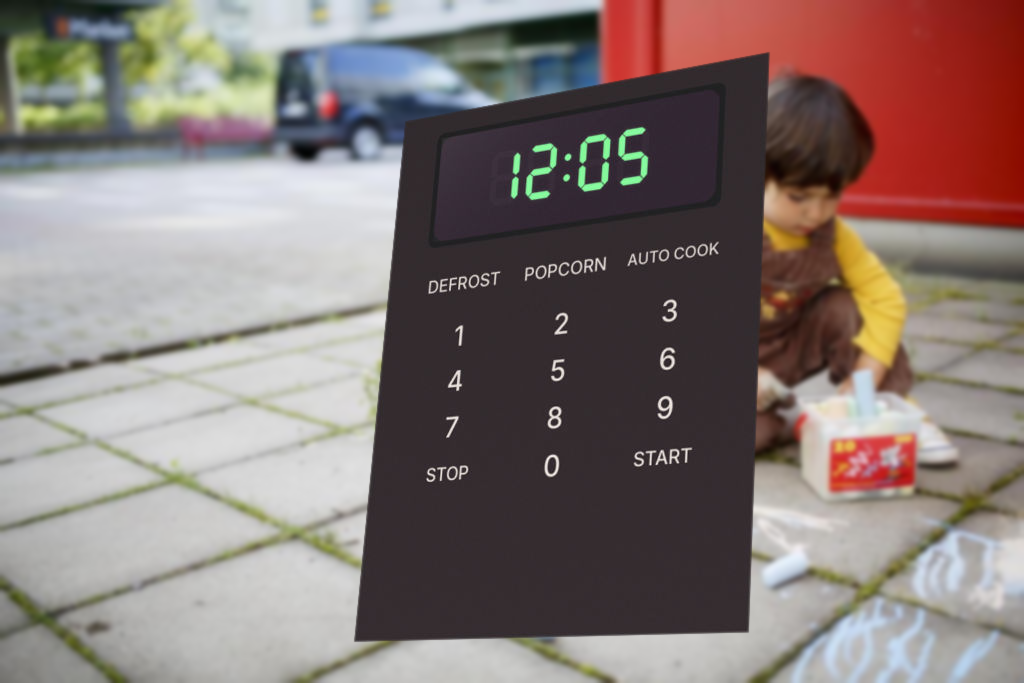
12:05
